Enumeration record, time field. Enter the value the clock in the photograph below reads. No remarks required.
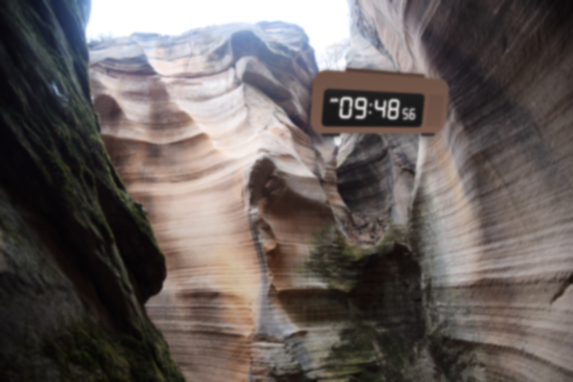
9:48
